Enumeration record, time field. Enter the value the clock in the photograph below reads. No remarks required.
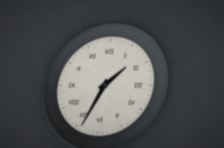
1:34
